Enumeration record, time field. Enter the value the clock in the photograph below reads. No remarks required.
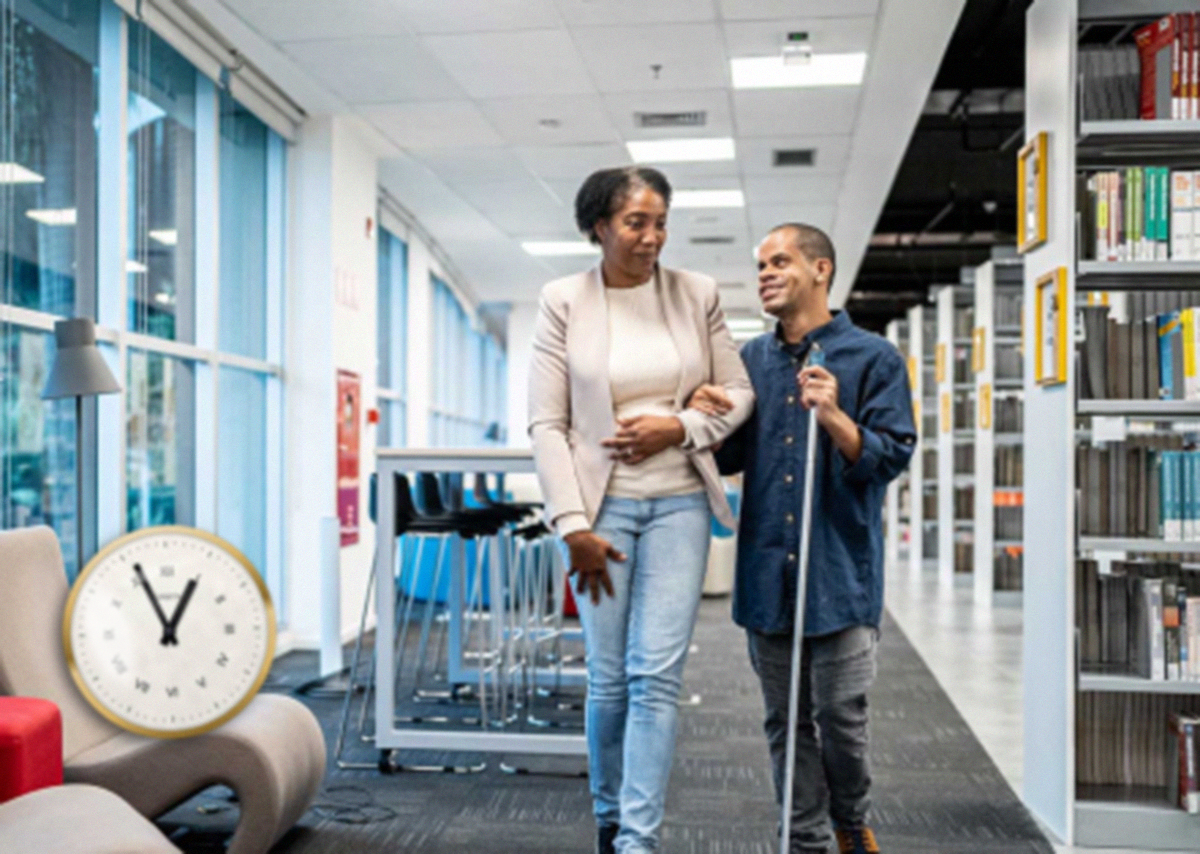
12:56
